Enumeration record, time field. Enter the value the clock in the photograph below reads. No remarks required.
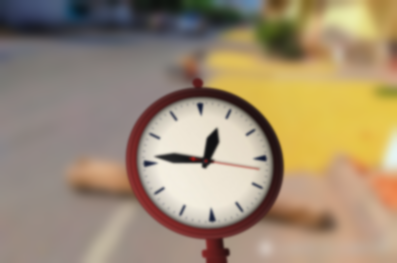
12:46:17
